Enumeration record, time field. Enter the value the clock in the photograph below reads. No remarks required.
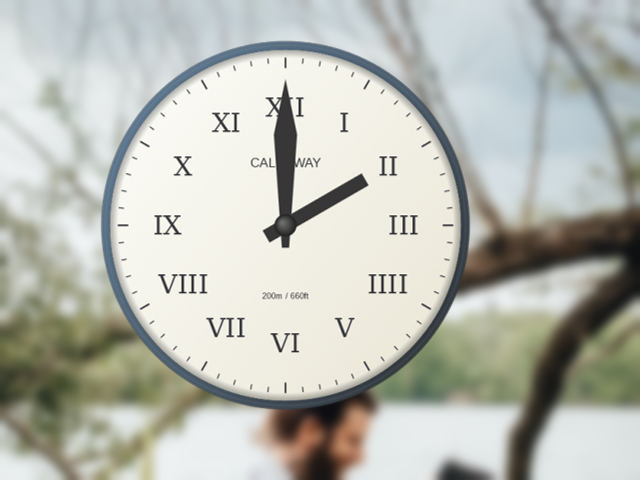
2:00
